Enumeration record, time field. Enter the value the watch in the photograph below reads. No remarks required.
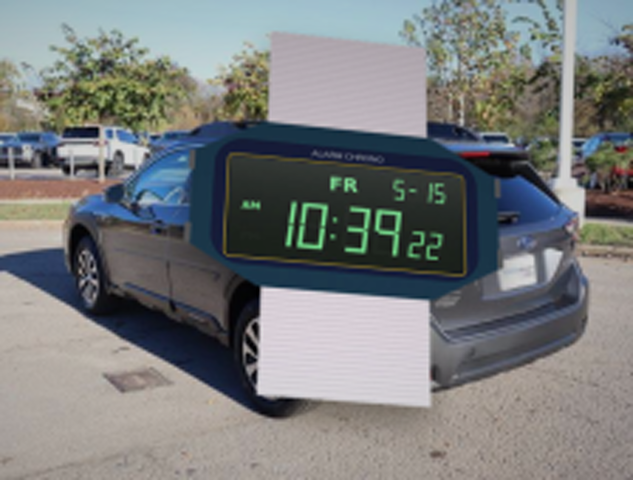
10:39:22
